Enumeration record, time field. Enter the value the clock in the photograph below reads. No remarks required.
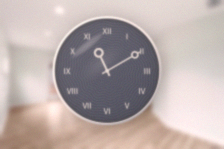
11:10
